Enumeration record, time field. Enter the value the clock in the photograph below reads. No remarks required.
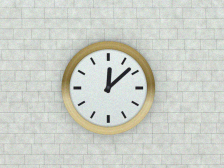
12:08
